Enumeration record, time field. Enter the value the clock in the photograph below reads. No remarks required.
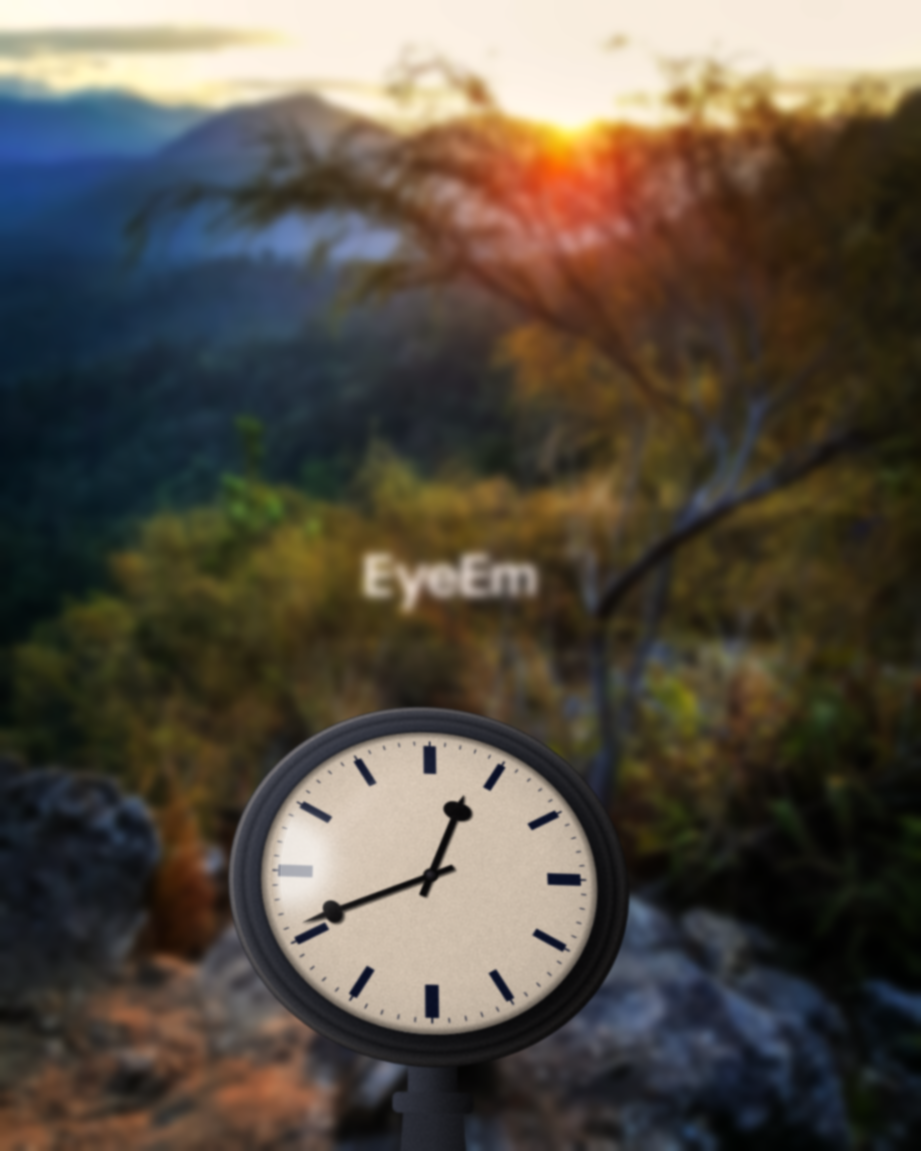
12:41
